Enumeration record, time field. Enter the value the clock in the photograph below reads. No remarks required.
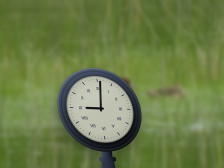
9:01
